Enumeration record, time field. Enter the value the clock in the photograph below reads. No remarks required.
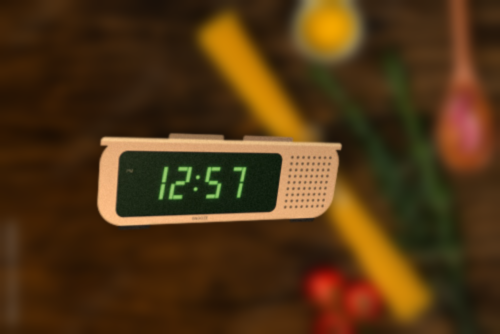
12:57
